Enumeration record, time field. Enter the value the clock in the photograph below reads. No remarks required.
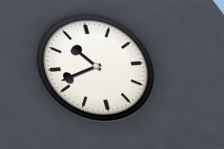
10:42
